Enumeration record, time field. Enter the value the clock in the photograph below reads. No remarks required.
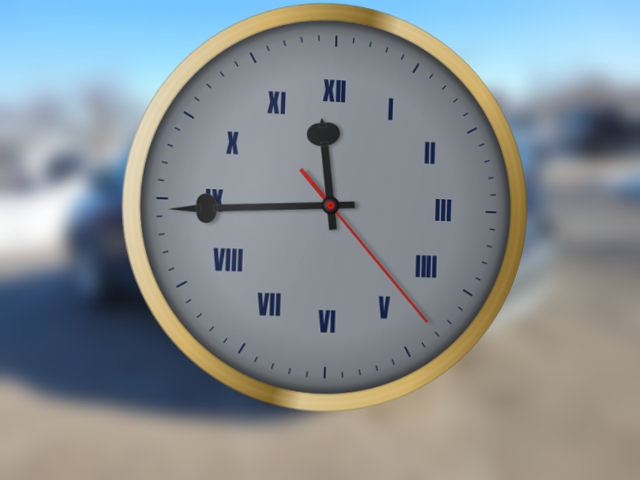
11:44:23
